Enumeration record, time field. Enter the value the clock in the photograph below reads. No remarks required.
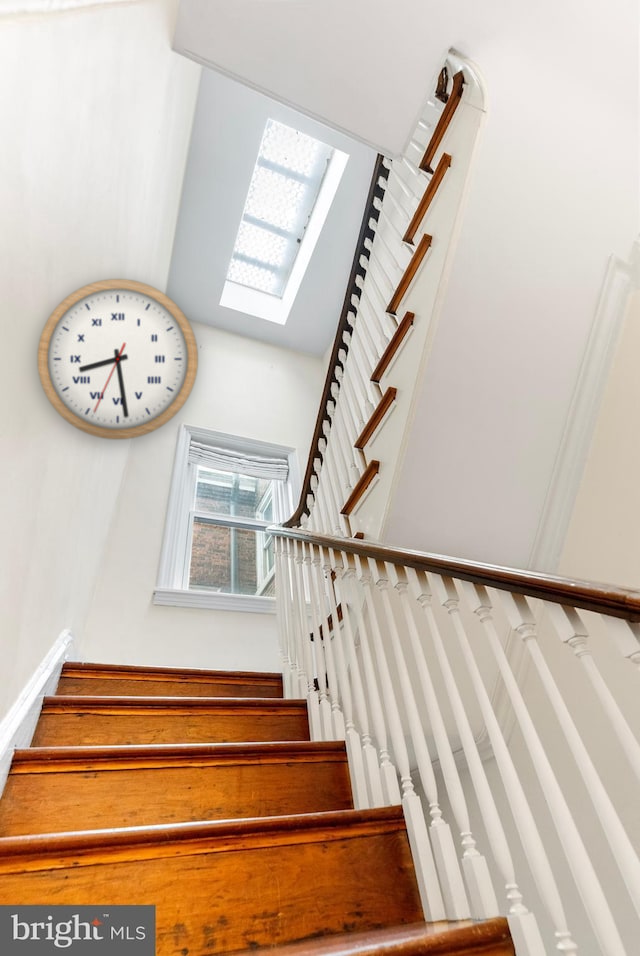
8:28:34
